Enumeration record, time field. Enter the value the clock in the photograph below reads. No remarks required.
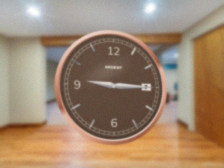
9:15
